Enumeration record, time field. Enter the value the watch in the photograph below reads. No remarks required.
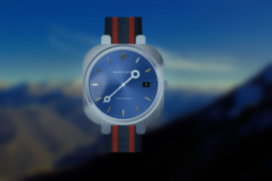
1:38
